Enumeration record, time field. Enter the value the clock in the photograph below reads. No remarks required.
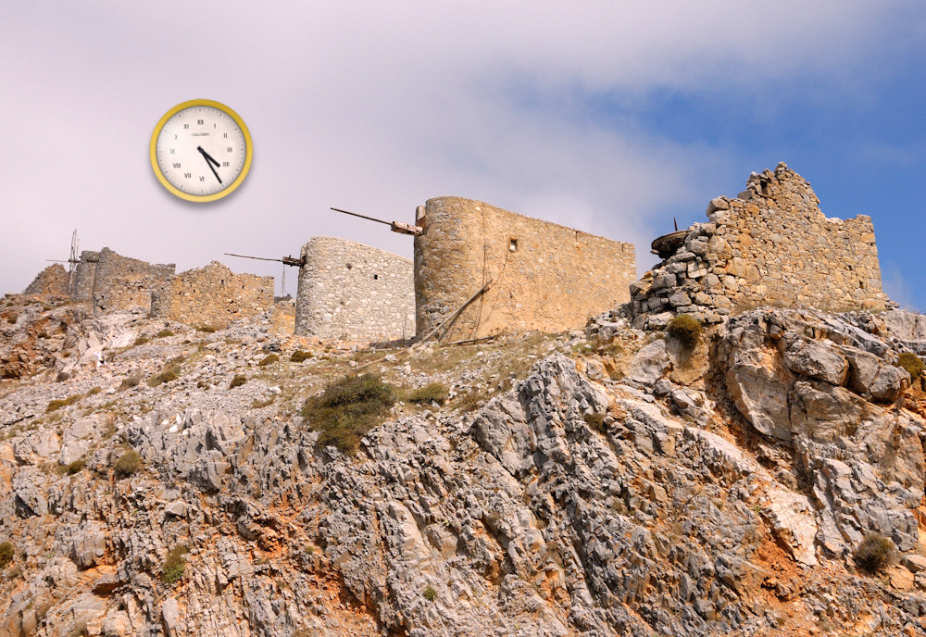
4:25
